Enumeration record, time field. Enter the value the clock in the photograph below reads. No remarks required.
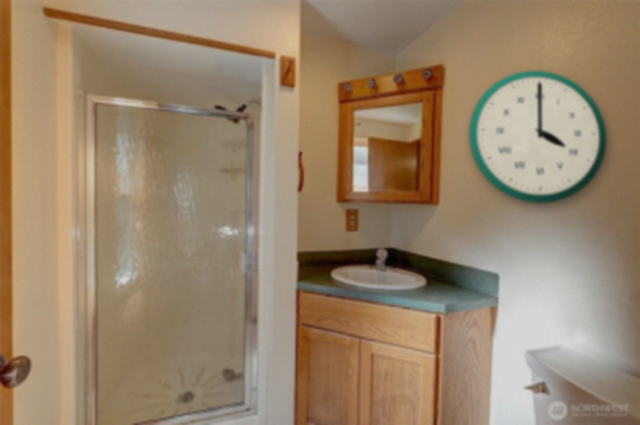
4:00
